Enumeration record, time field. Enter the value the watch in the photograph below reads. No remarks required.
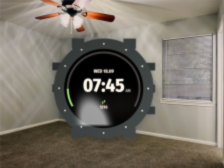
7:45
